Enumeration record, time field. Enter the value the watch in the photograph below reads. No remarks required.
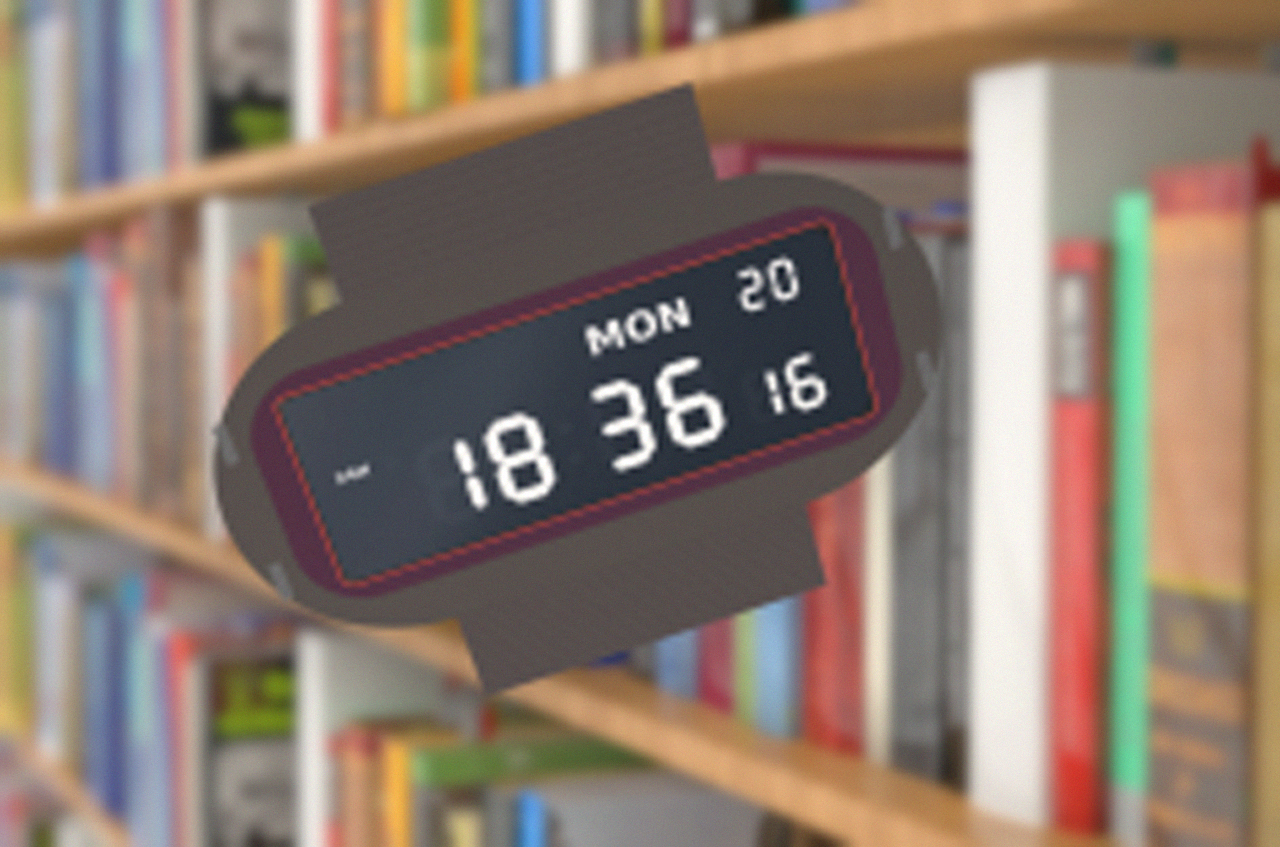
18:36:16
